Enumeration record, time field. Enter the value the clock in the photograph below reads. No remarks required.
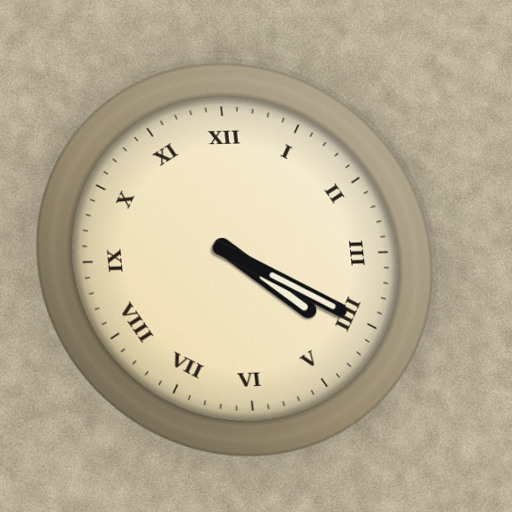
4:20
